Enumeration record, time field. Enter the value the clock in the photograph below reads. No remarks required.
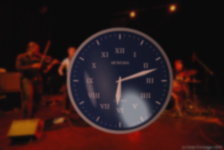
6:12
